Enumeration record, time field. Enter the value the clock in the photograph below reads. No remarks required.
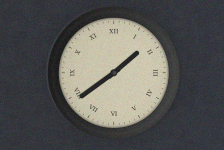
1:39
